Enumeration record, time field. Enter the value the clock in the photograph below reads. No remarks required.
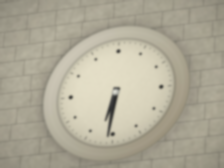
6:31
